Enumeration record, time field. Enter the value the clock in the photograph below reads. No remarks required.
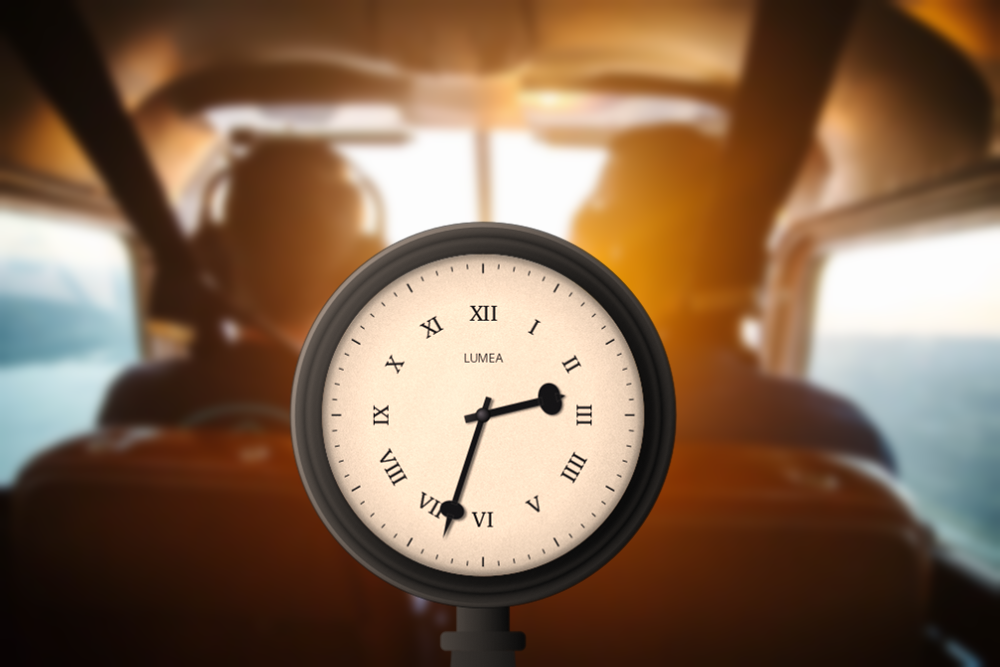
2:33
